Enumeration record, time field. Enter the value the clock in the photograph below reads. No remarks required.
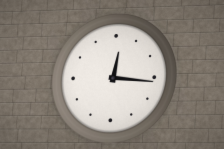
12:16
